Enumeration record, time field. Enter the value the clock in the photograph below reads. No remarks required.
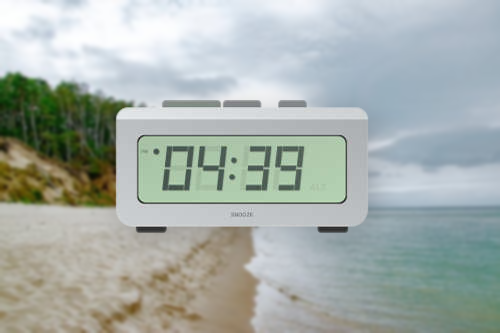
4:39
